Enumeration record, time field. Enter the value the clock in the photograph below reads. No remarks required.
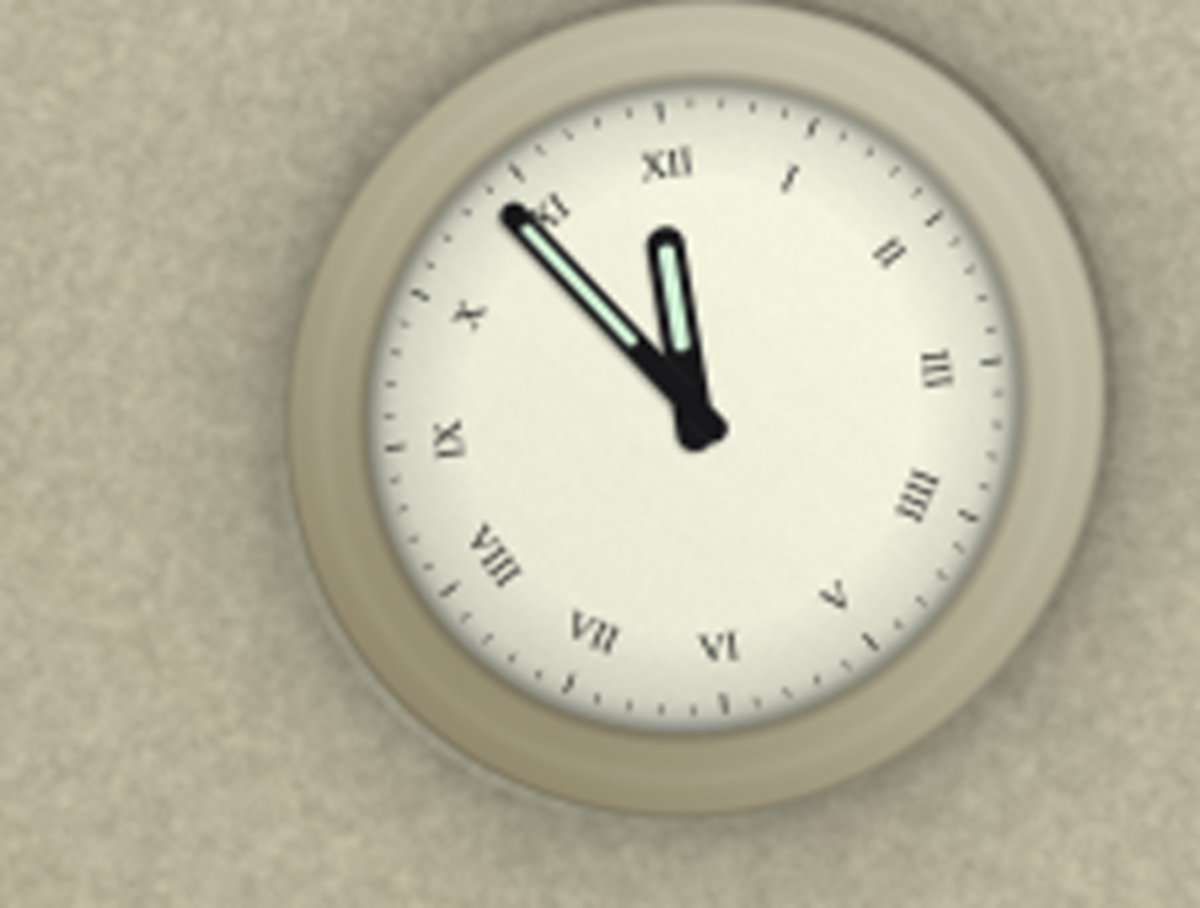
11:54
